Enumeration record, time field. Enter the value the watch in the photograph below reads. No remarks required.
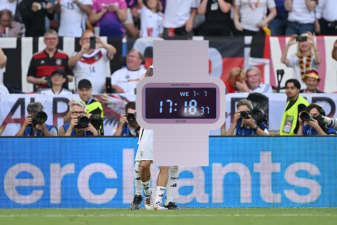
17:18:37
